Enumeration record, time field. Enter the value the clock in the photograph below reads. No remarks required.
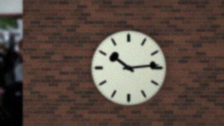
10:14
